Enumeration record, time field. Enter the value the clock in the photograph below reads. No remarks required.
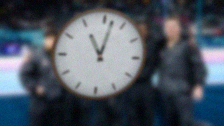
11:02
